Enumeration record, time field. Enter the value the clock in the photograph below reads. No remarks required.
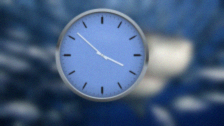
3:52
